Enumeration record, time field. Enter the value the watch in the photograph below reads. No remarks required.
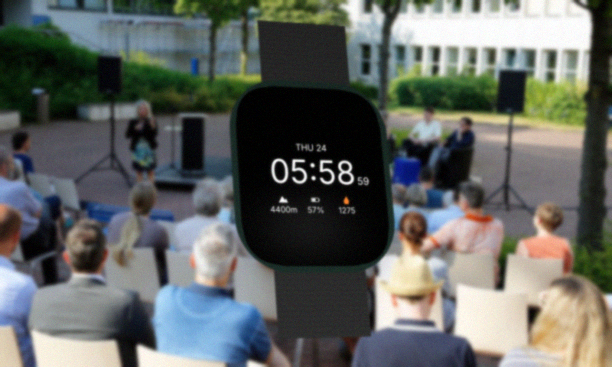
5:58:59
